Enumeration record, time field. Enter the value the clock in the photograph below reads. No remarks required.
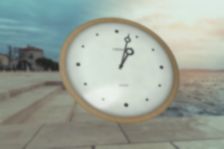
1:03
